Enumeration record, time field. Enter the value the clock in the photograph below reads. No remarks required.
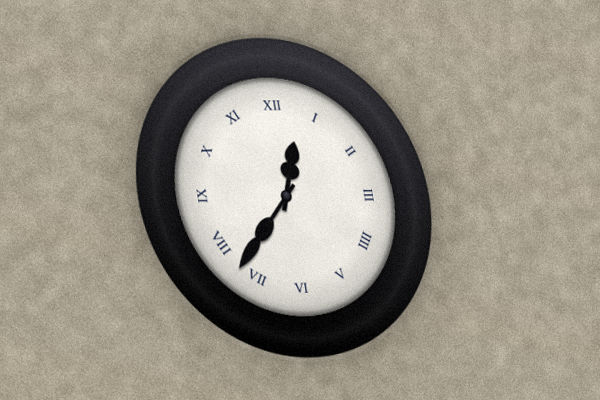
12:37
